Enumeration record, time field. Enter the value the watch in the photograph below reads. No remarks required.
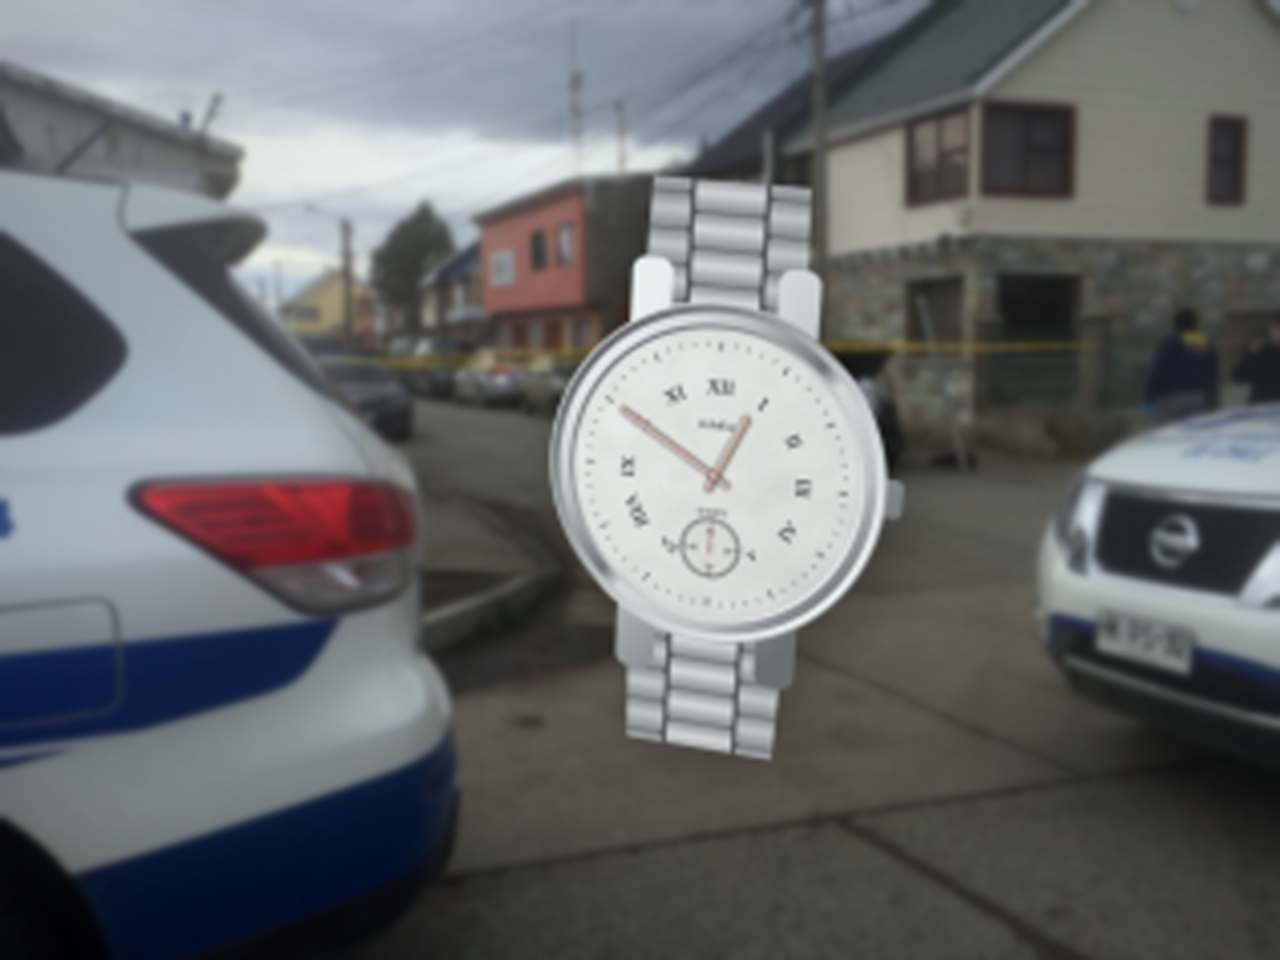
12:50
